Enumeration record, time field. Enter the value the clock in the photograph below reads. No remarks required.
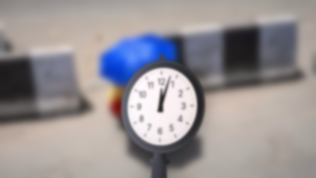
12:03
